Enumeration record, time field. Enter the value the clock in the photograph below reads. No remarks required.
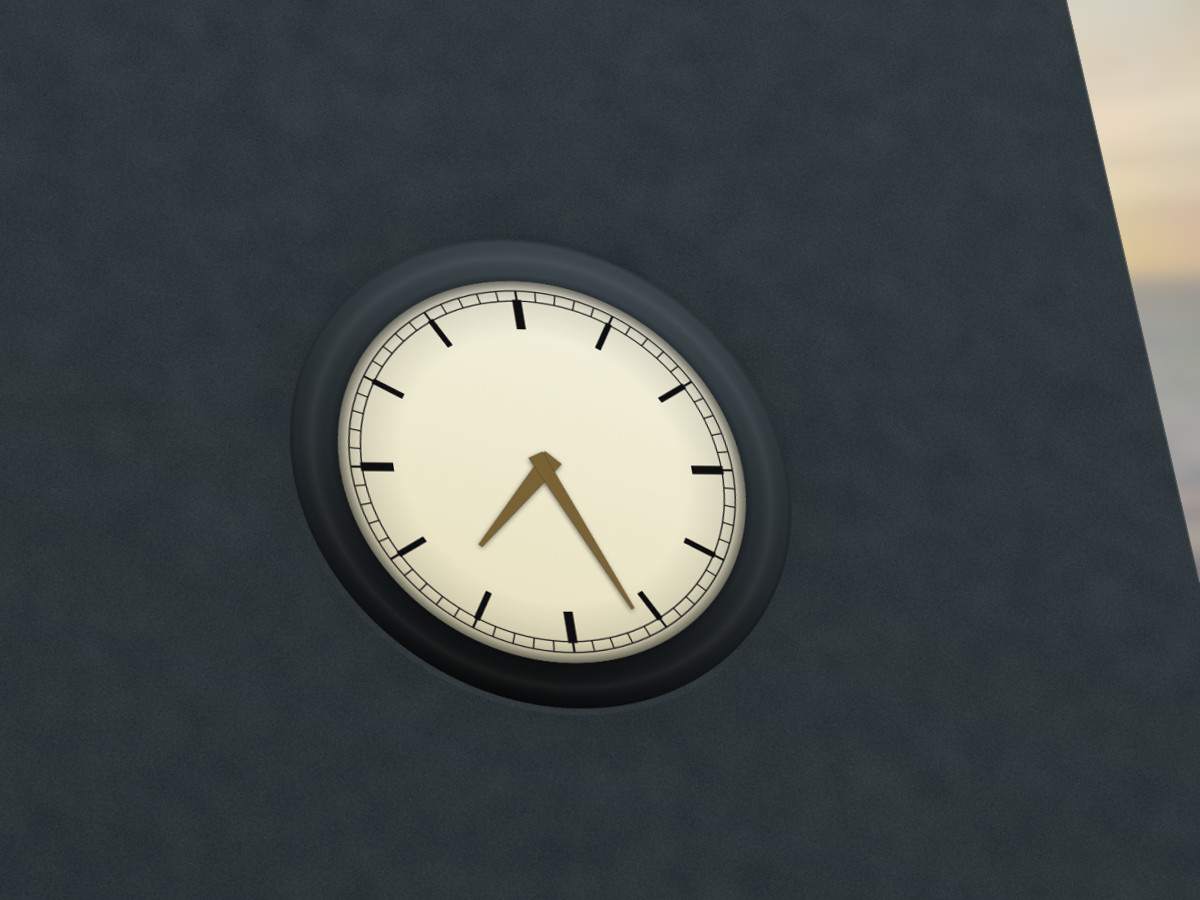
7:26
